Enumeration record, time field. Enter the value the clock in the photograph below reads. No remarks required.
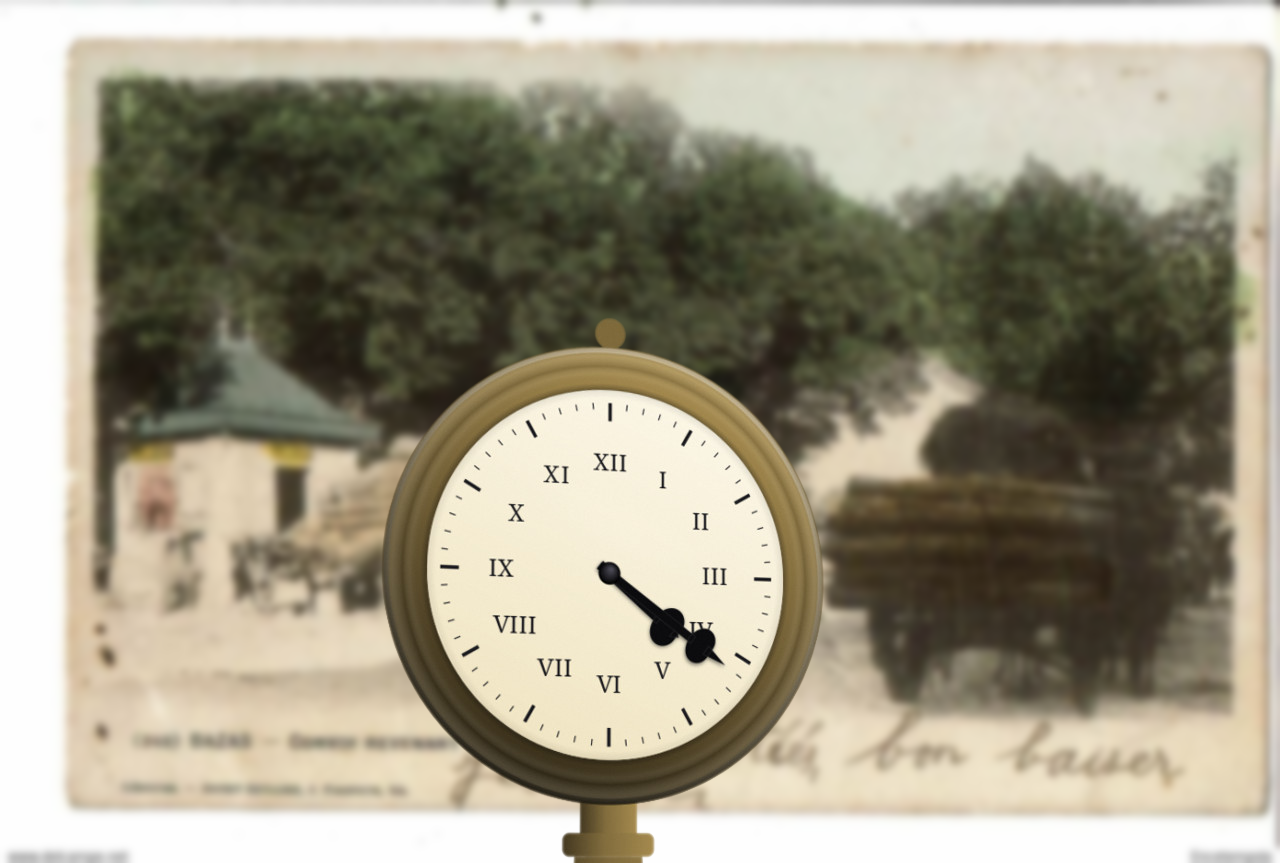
4:21
